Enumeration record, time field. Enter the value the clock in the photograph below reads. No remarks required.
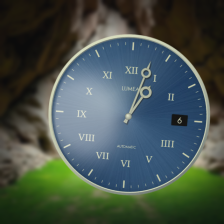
1:03
